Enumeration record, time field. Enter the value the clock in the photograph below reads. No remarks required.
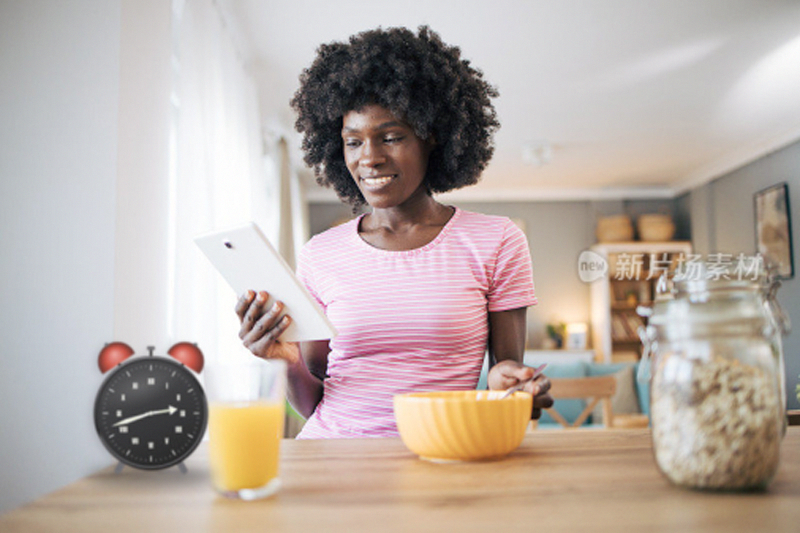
2:42
